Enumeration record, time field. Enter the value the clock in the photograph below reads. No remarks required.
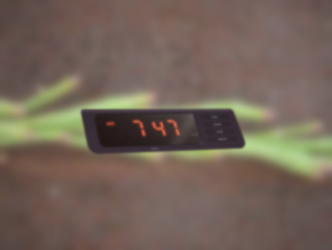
7:47
